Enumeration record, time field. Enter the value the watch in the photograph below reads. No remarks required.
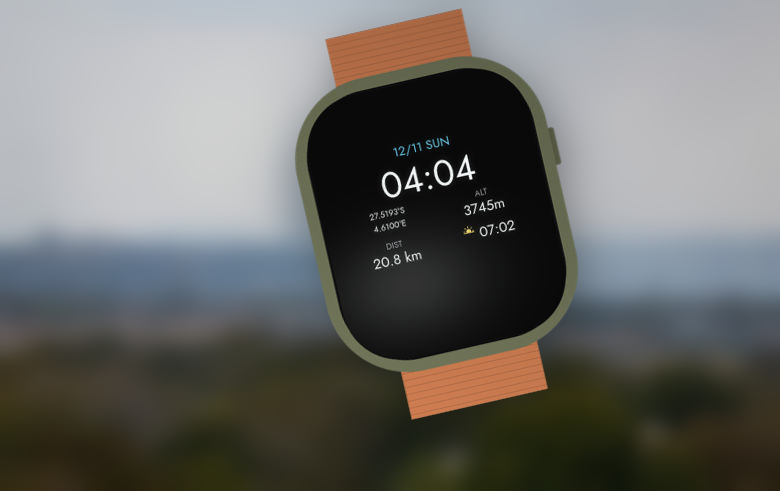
4:04
